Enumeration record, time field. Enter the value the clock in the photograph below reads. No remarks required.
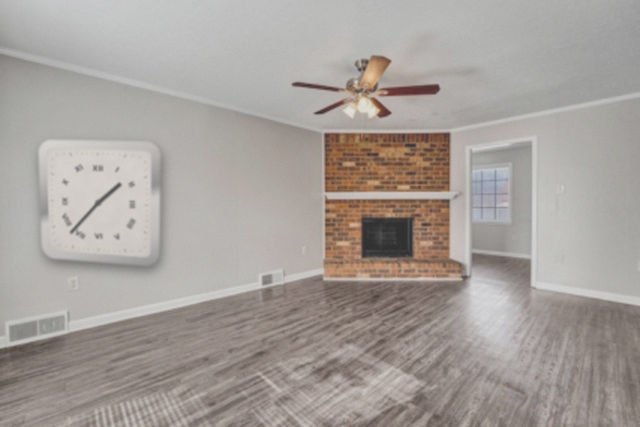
1:37
